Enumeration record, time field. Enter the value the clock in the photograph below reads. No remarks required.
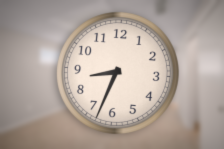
8:33
